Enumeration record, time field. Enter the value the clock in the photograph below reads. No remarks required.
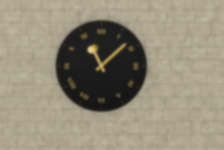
11:08
